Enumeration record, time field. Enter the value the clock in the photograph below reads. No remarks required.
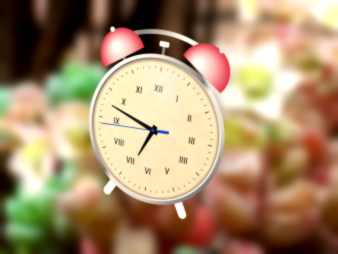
6:47:44
